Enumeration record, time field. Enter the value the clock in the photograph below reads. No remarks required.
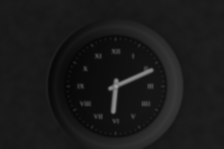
6:11
